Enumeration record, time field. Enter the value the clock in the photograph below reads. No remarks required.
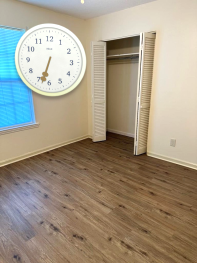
6:33
